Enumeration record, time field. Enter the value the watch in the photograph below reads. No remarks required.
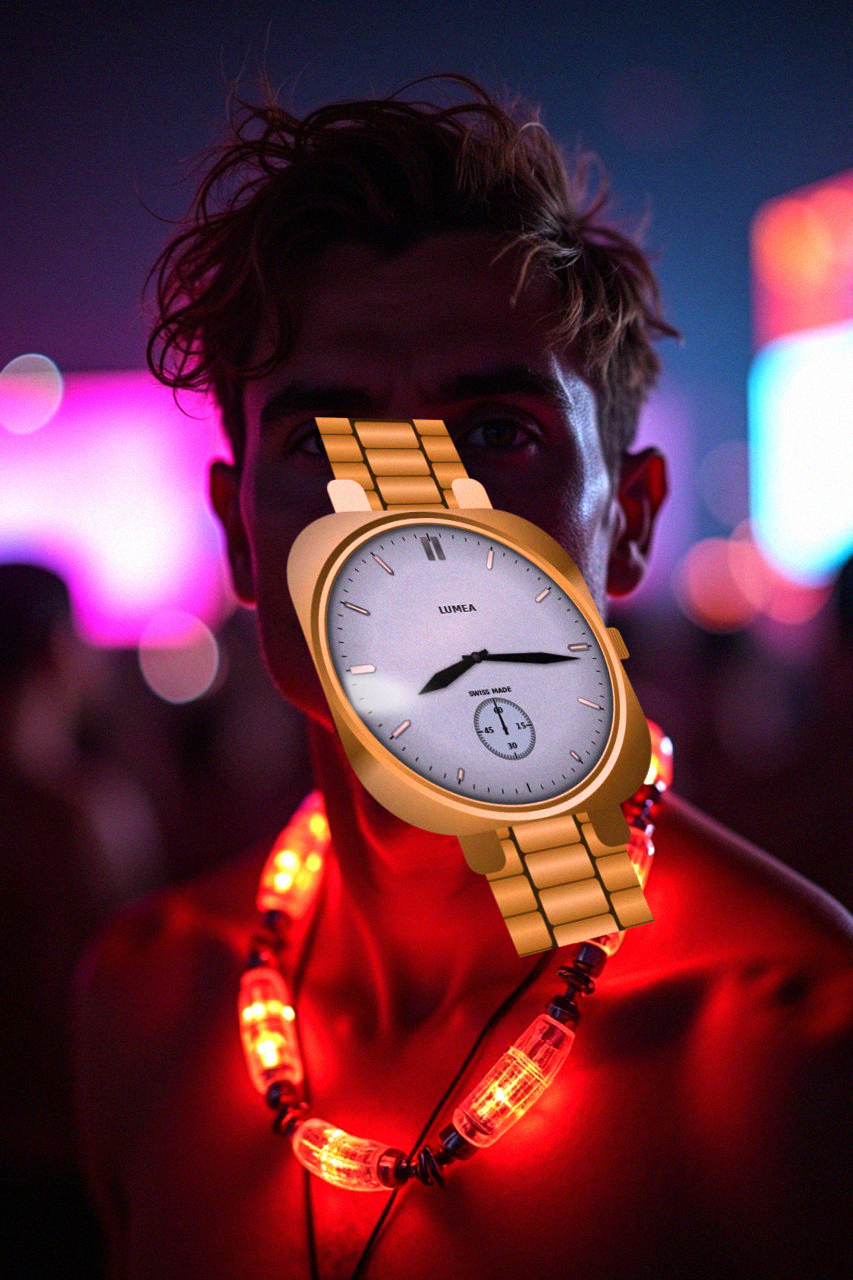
8:16
